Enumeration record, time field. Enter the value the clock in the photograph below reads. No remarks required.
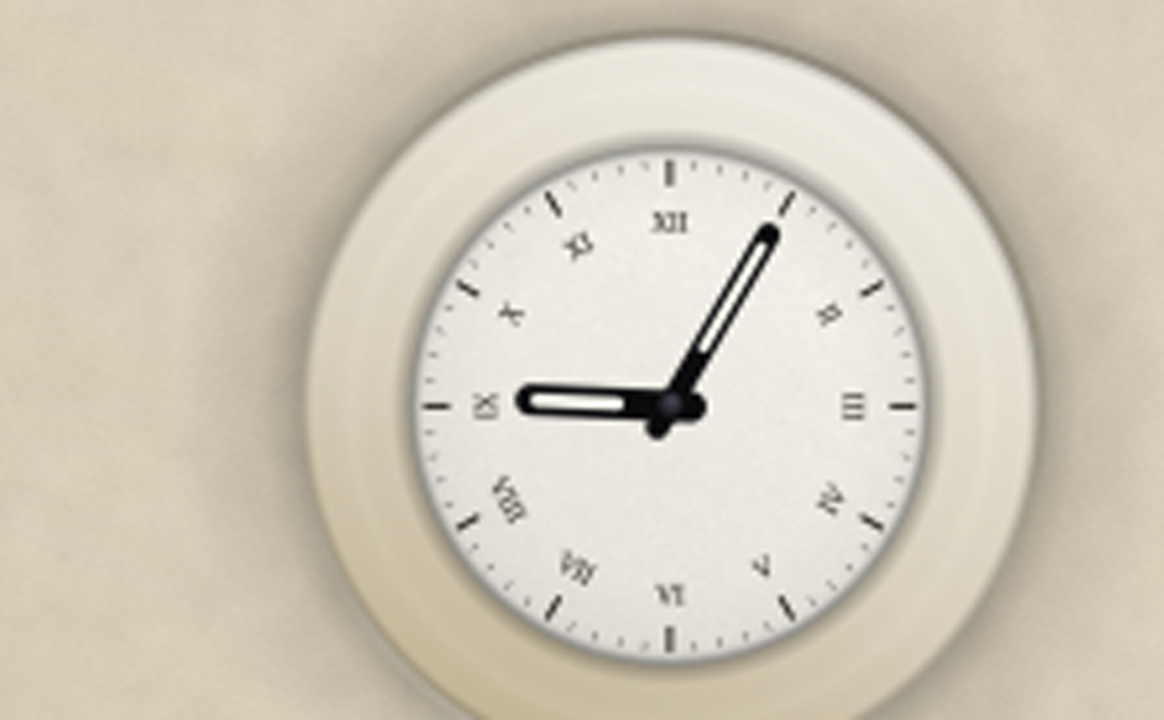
9:05
